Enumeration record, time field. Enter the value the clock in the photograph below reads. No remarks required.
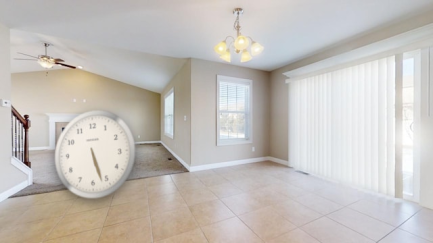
5:27
